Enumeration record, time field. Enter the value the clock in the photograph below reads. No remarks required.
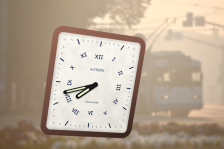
7:42
